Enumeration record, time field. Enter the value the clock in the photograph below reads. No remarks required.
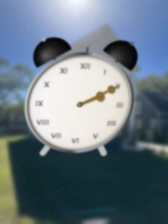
2:10
